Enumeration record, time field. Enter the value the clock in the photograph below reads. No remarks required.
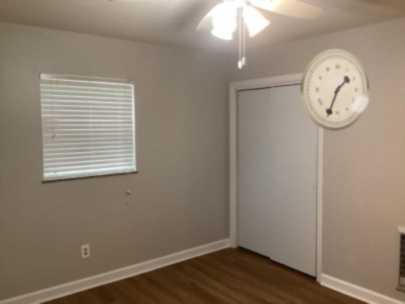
1:34
